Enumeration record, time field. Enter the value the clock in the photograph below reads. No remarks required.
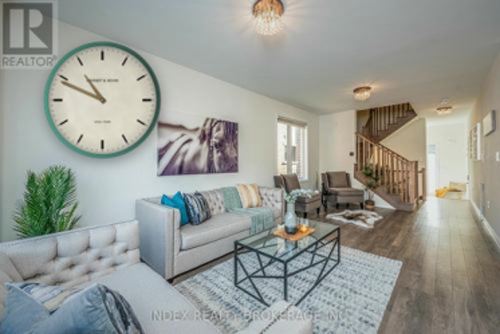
10:49
